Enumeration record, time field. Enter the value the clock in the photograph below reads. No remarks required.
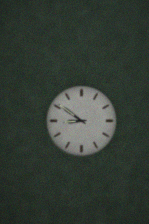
8:51
